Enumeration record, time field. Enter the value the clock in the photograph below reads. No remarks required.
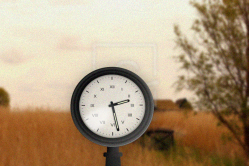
2:28
